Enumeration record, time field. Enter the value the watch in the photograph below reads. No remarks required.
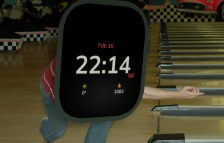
22:14
